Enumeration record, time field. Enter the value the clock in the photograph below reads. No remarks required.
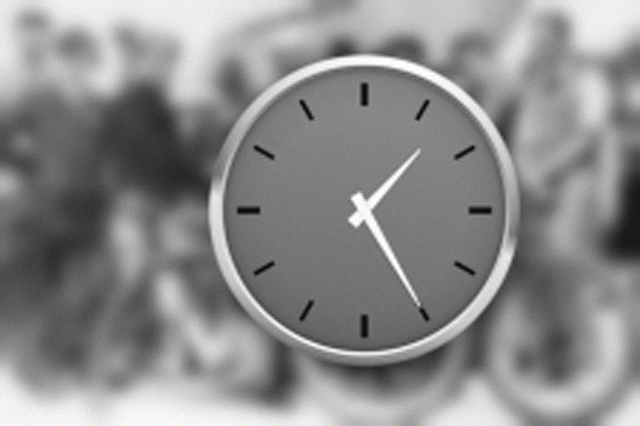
1:25
